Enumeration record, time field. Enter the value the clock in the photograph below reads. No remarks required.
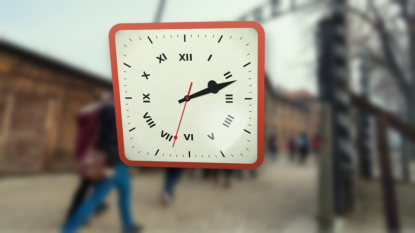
2:11:33
